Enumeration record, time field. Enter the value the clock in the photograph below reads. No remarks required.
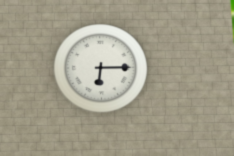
6:15
